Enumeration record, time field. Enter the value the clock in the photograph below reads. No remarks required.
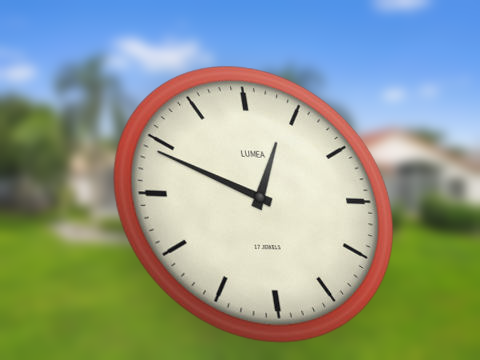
12:49
